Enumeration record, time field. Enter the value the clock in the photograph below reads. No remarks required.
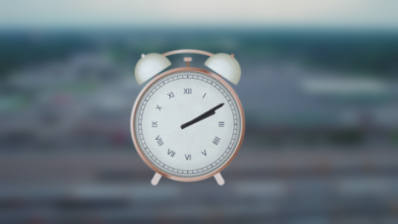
2:10
